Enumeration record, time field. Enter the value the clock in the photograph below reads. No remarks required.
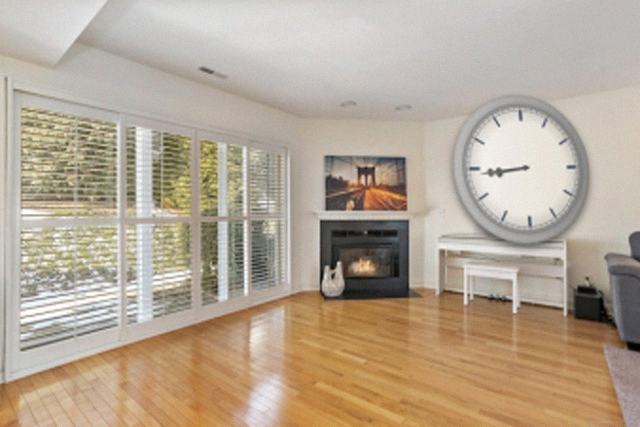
8:44
